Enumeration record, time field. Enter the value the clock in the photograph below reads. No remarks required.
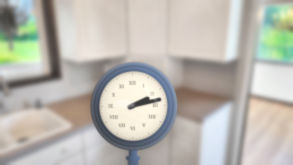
2:13
